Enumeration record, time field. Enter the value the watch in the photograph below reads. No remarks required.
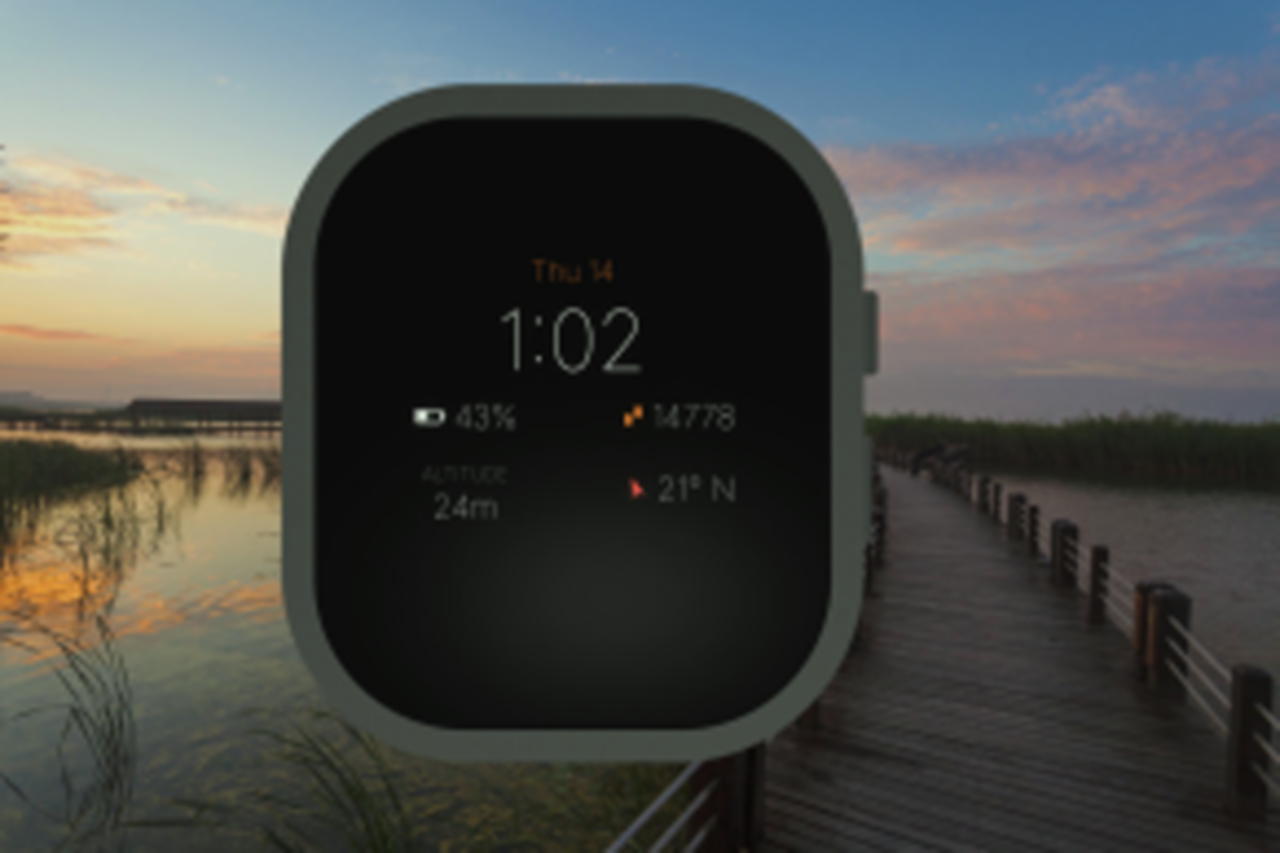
1:02
